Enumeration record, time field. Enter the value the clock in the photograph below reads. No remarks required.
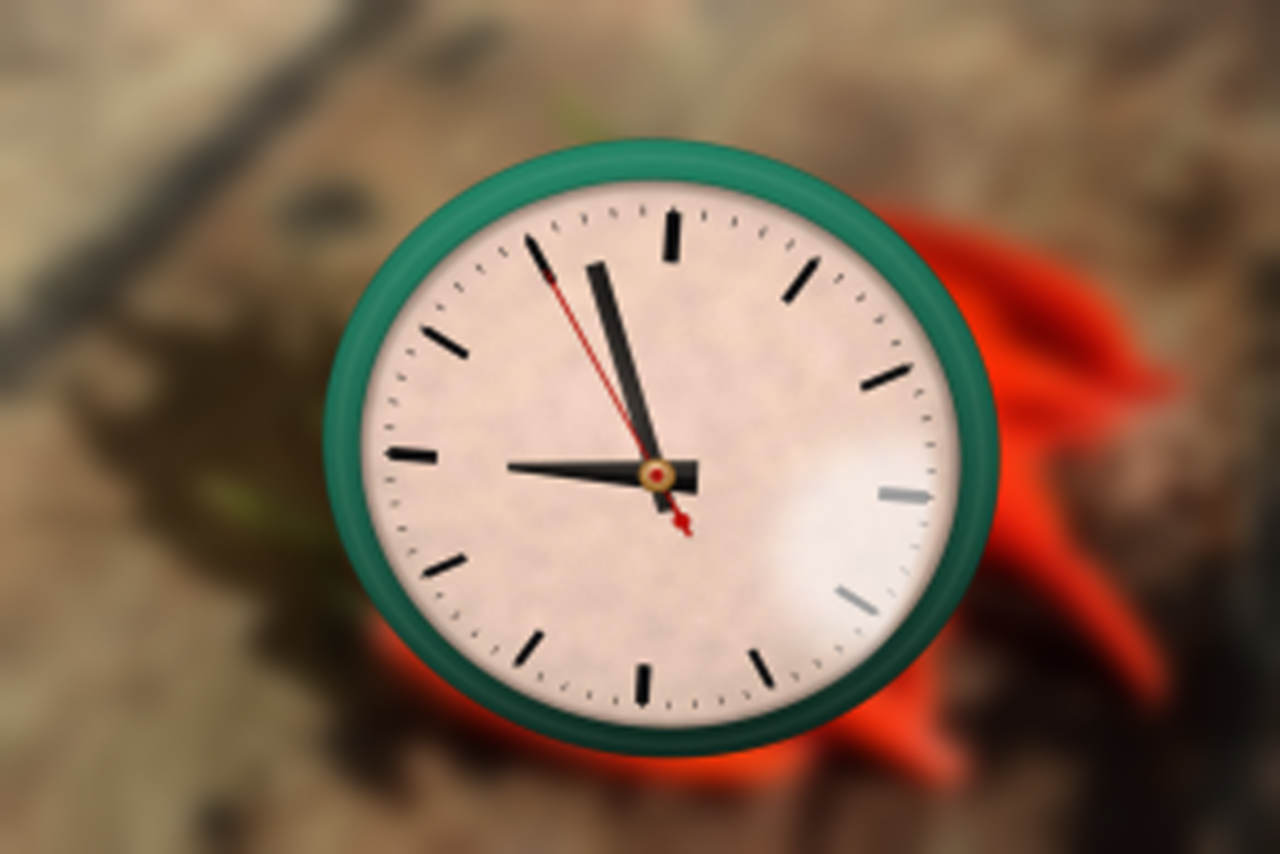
8:56:55
